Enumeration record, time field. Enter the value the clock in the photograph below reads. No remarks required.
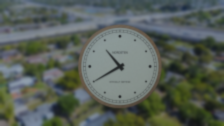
10:40
